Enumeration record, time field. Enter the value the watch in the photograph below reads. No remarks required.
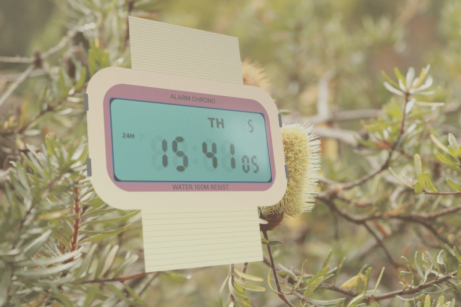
15:41:05
